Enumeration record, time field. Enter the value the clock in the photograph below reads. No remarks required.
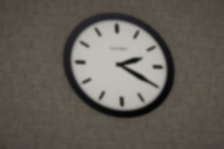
2:20
